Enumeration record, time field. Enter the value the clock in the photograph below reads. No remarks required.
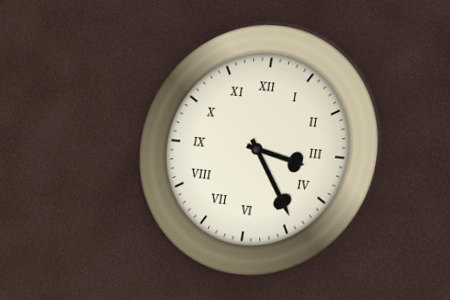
3:24
